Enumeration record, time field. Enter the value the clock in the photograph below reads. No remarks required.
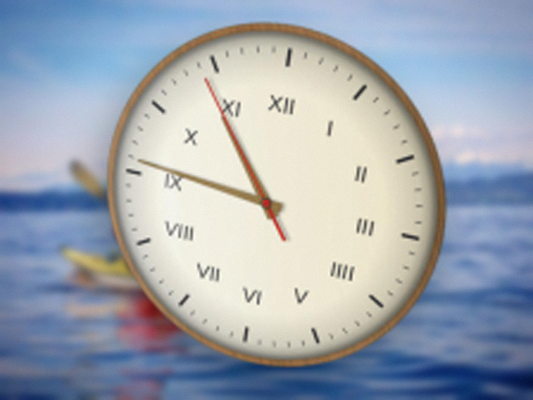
10:45:54
